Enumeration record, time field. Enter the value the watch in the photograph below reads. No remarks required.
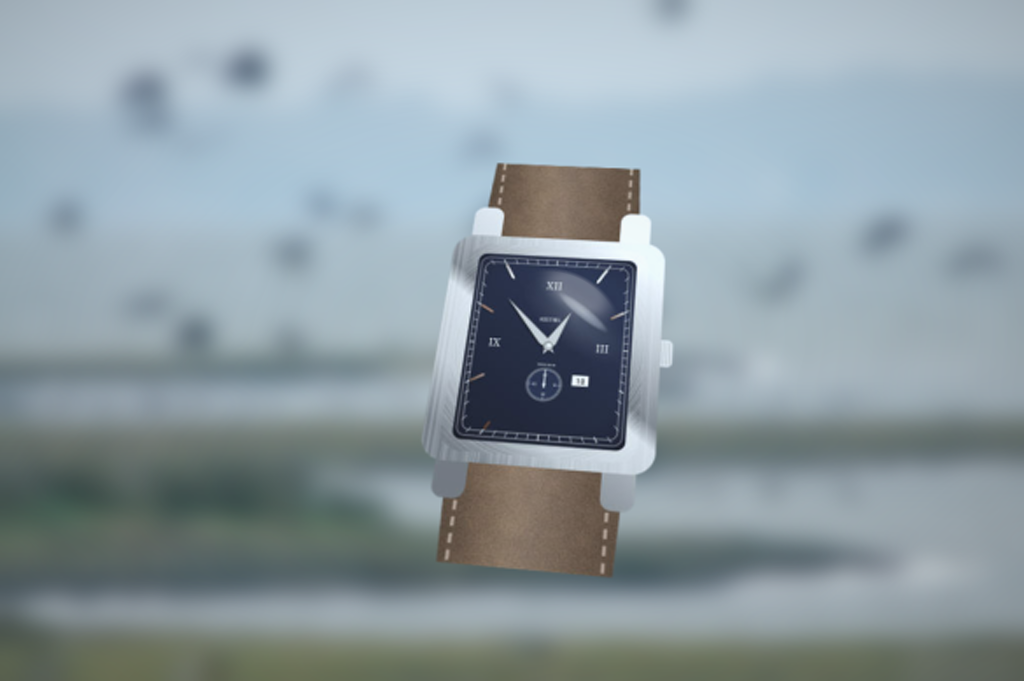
12:53
